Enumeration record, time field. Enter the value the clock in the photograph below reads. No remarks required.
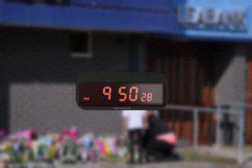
9:50:28
